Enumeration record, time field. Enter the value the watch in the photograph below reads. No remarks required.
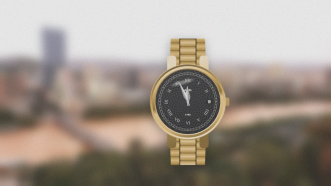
11:56
